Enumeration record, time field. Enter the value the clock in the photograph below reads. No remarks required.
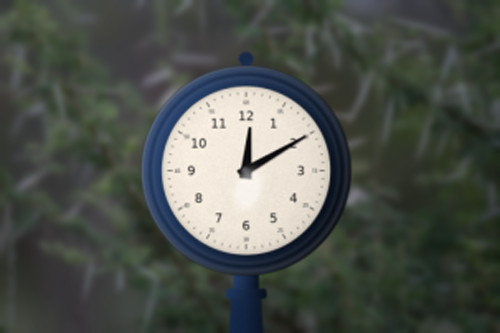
12:10
